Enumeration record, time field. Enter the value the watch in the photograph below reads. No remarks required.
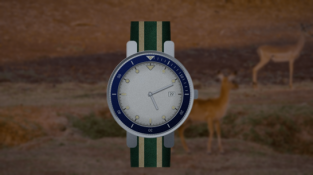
5:11
